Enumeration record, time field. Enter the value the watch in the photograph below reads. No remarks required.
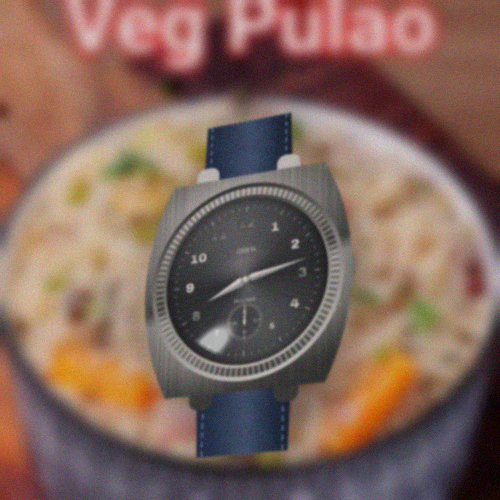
8:13
